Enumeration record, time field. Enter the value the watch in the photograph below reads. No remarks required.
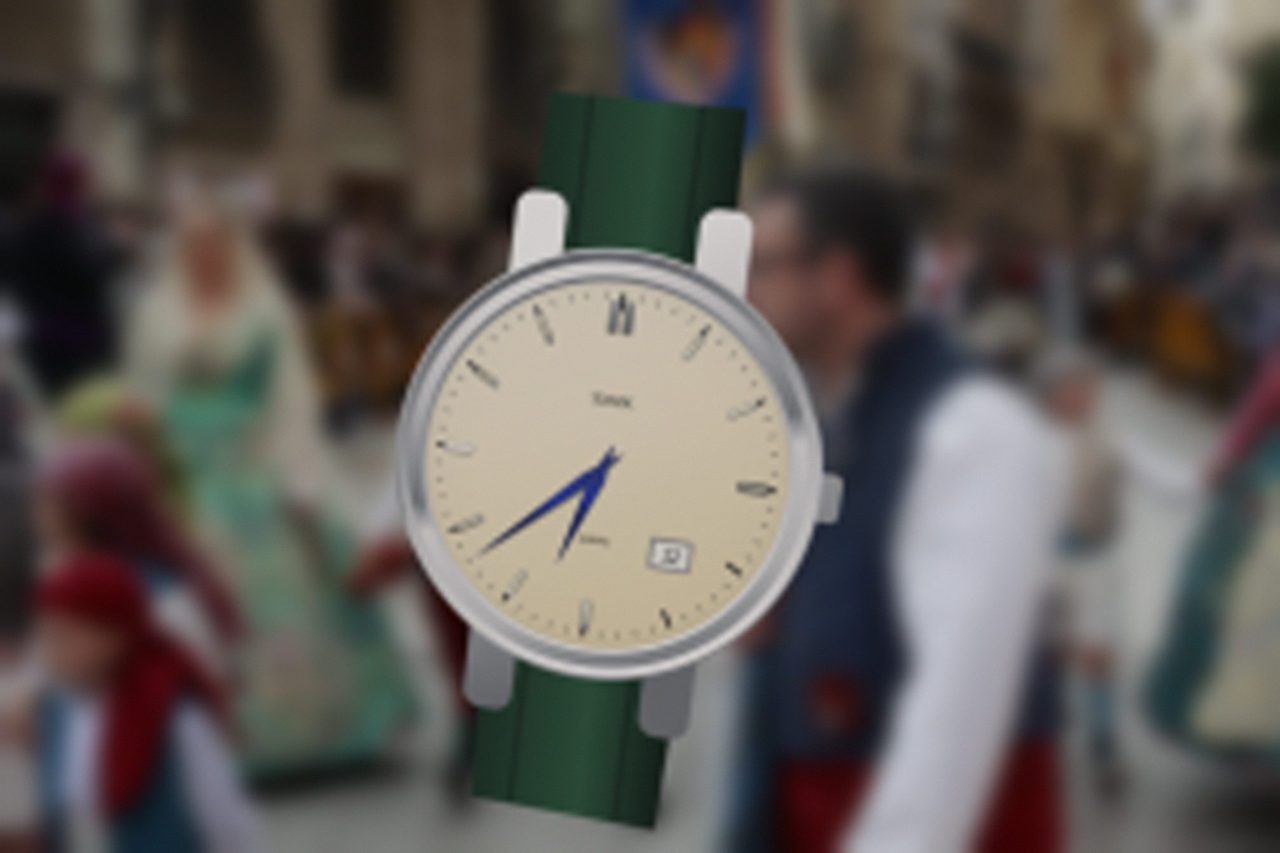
6:38
